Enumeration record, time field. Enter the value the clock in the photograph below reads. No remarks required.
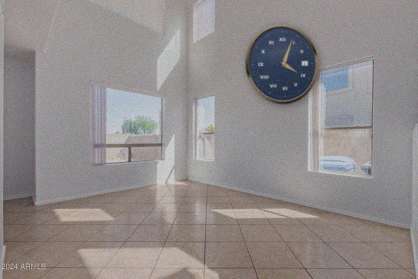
4:04
